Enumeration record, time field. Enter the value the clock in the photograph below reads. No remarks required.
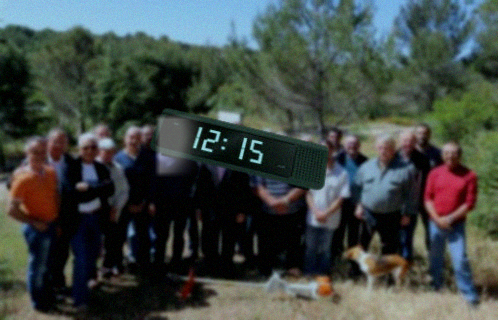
12:15
